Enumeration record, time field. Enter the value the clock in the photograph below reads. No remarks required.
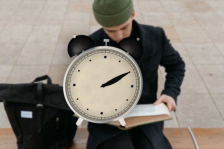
2:10
